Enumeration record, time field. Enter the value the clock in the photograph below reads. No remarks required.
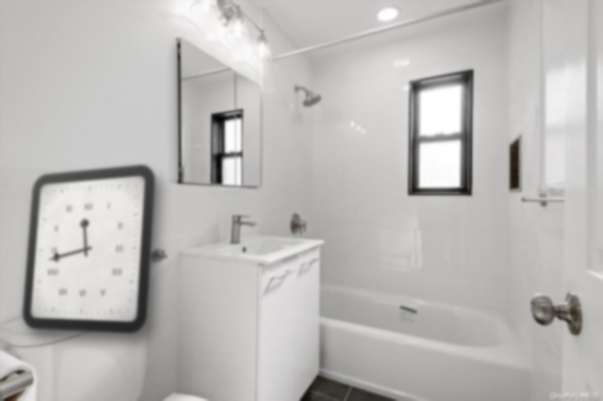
11:43
